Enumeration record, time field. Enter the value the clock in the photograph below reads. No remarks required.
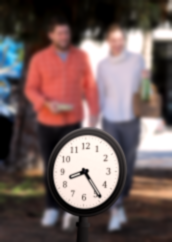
8:24
